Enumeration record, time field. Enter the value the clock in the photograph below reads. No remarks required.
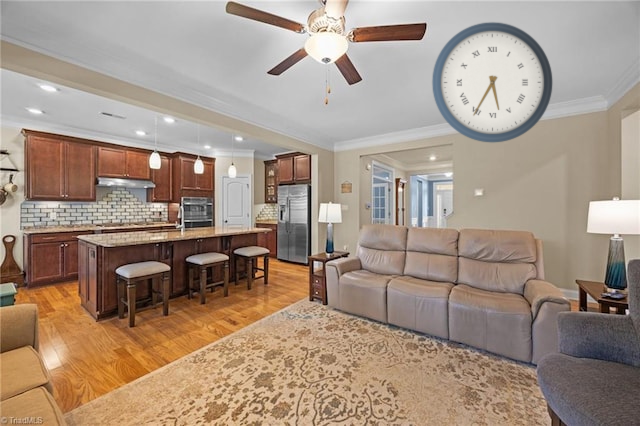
5:35
